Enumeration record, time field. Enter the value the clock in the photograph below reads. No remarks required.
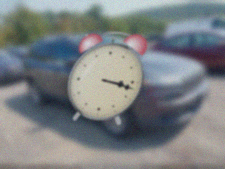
3:17
